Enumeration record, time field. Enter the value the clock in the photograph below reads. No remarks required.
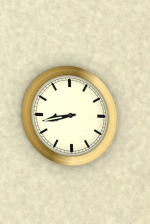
8:43
